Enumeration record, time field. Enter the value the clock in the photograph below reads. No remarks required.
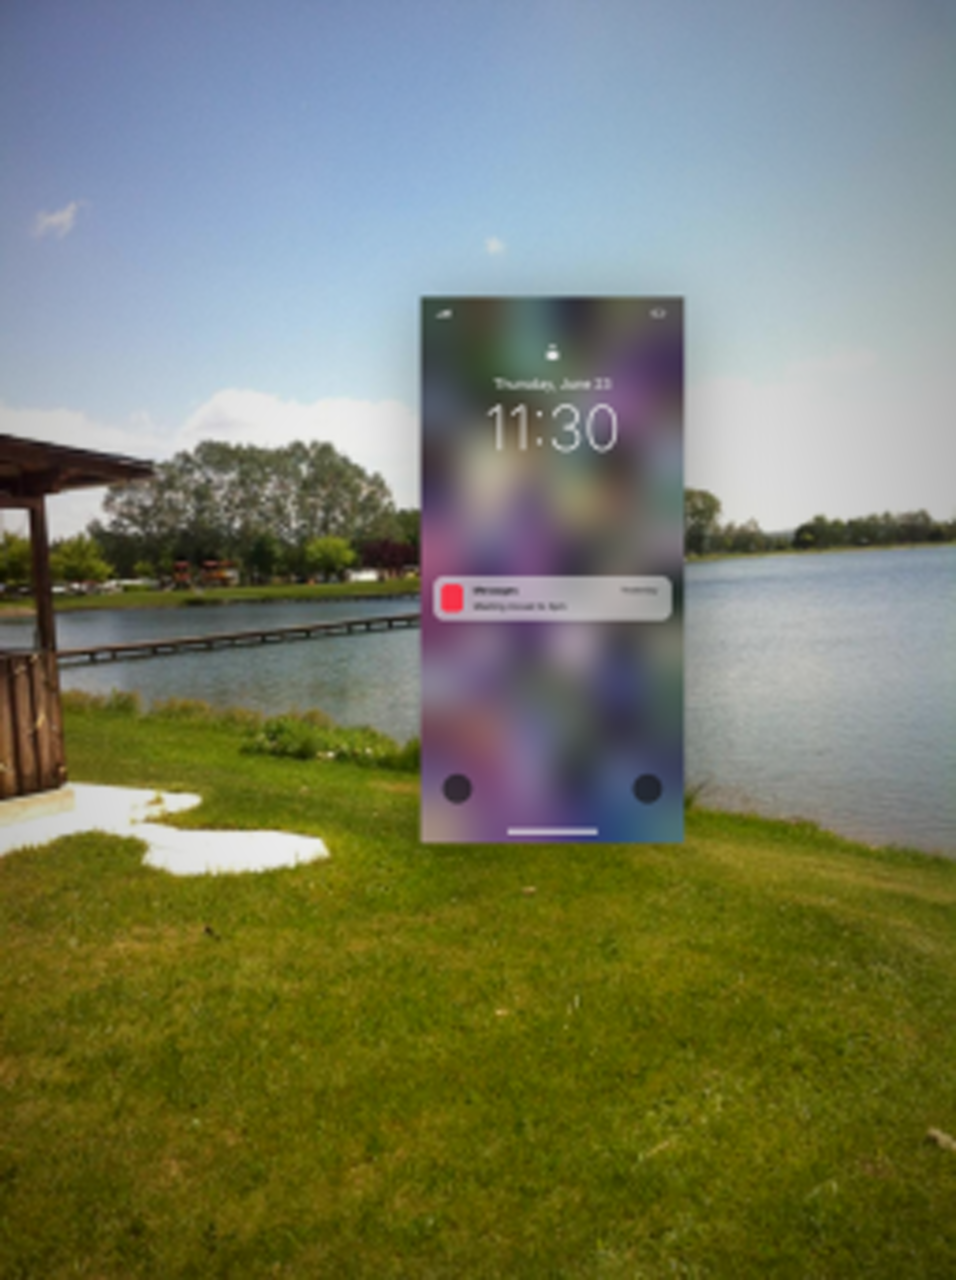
11:30
